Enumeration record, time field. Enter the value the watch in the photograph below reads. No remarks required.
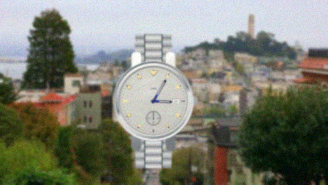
3:05
